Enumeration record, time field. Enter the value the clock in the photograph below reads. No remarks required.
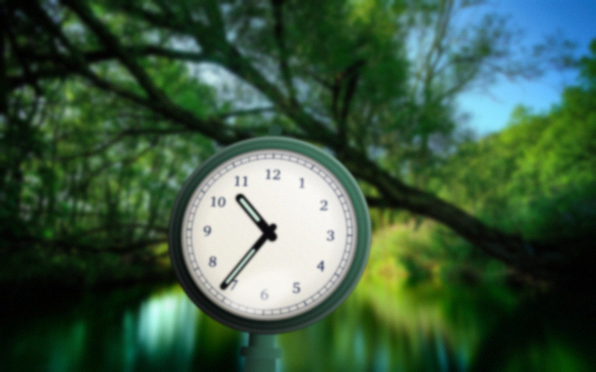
10:36
